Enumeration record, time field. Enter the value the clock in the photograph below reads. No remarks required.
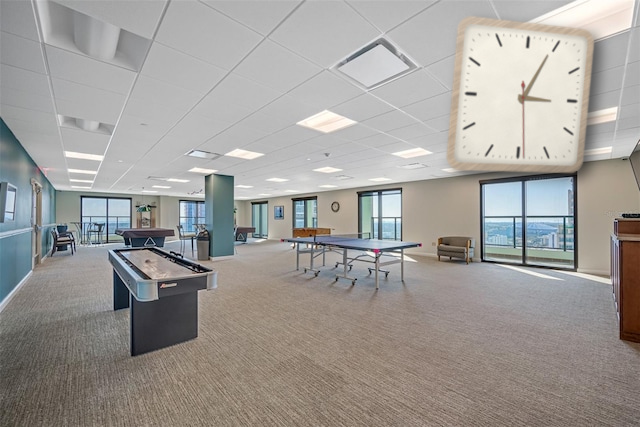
3:04:29
